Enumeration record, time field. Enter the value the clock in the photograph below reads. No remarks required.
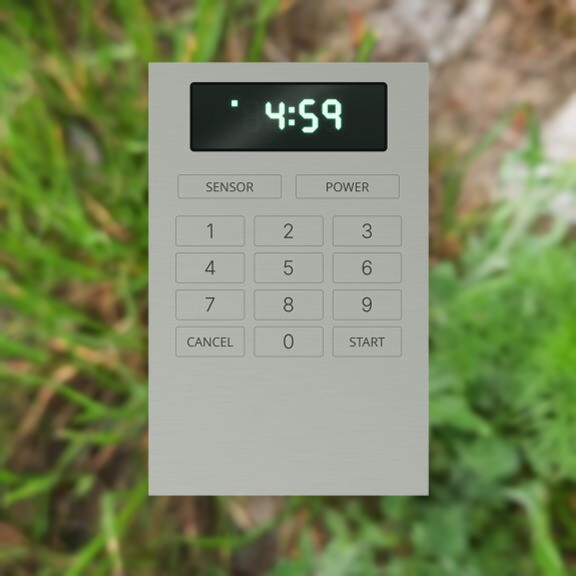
4:59
